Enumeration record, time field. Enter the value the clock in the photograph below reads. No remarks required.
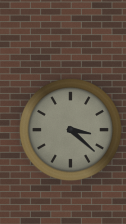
3:22
